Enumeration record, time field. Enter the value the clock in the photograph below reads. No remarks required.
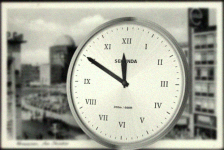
11:50
